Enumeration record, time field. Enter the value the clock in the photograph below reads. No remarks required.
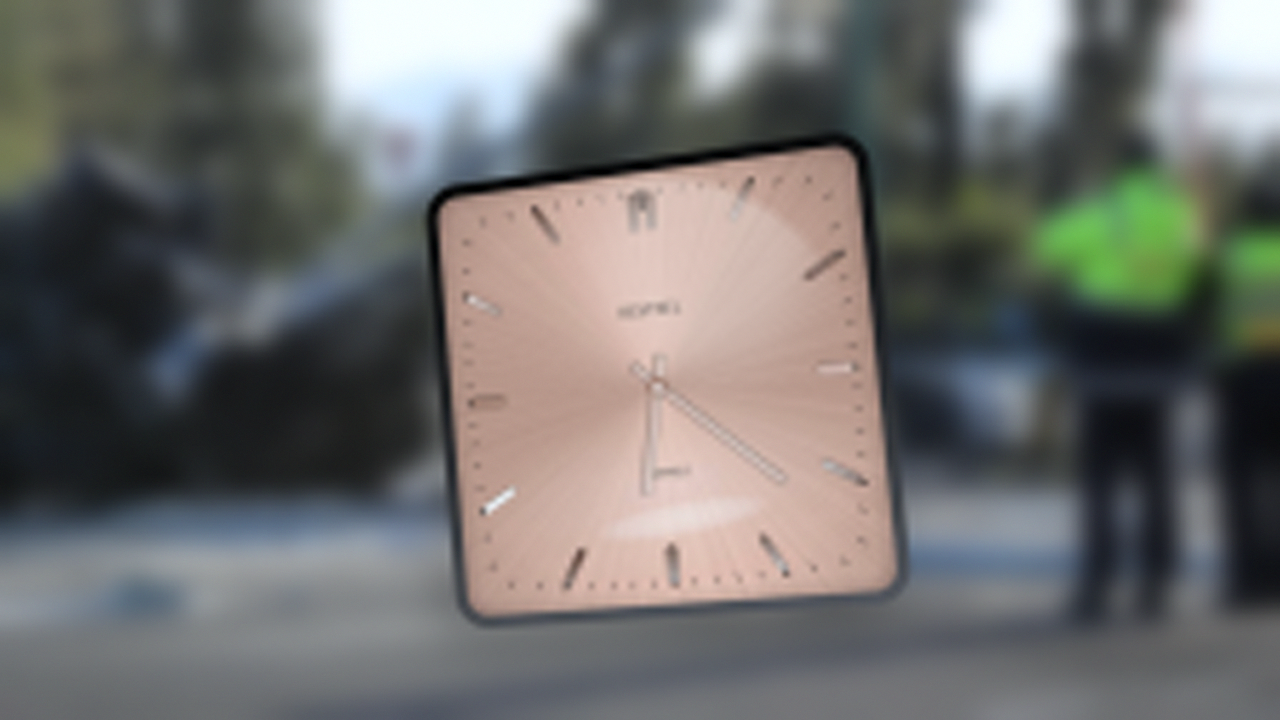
6:22
